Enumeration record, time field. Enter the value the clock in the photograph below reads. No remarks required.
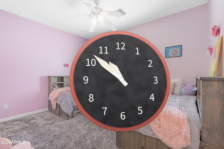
10:52
